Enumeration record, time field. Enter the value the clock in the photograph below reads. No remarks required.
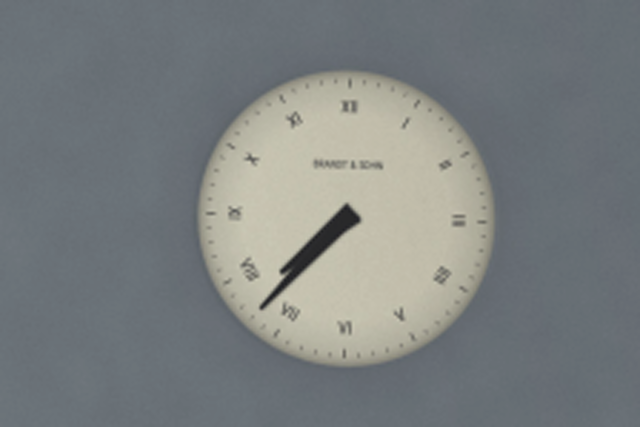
7:37
